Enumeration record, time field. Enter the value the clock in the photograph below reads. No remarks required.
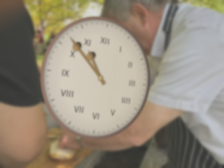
10:52
